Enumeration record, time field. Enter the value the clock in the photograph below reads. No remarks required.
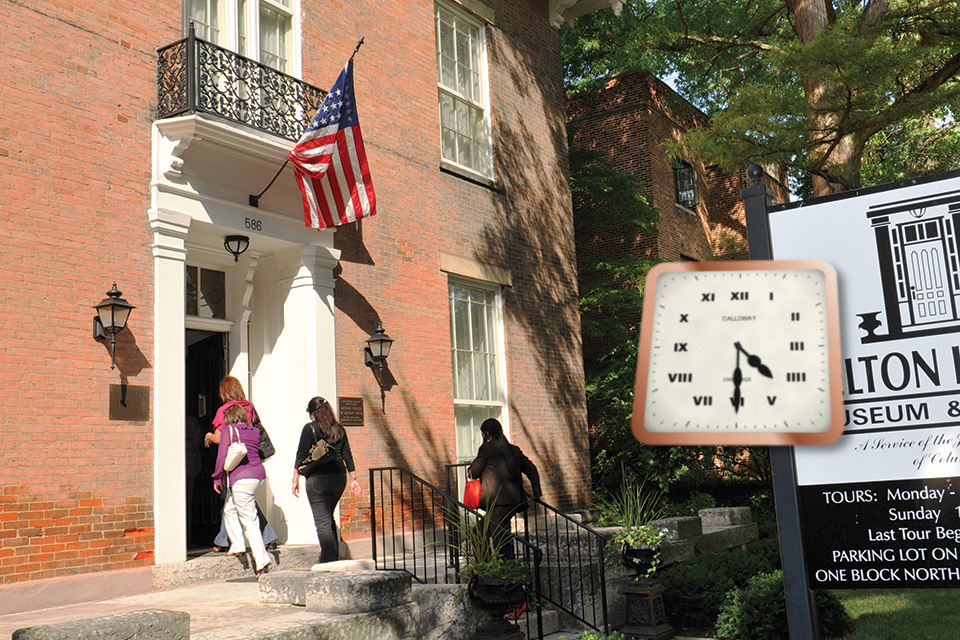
4:30
